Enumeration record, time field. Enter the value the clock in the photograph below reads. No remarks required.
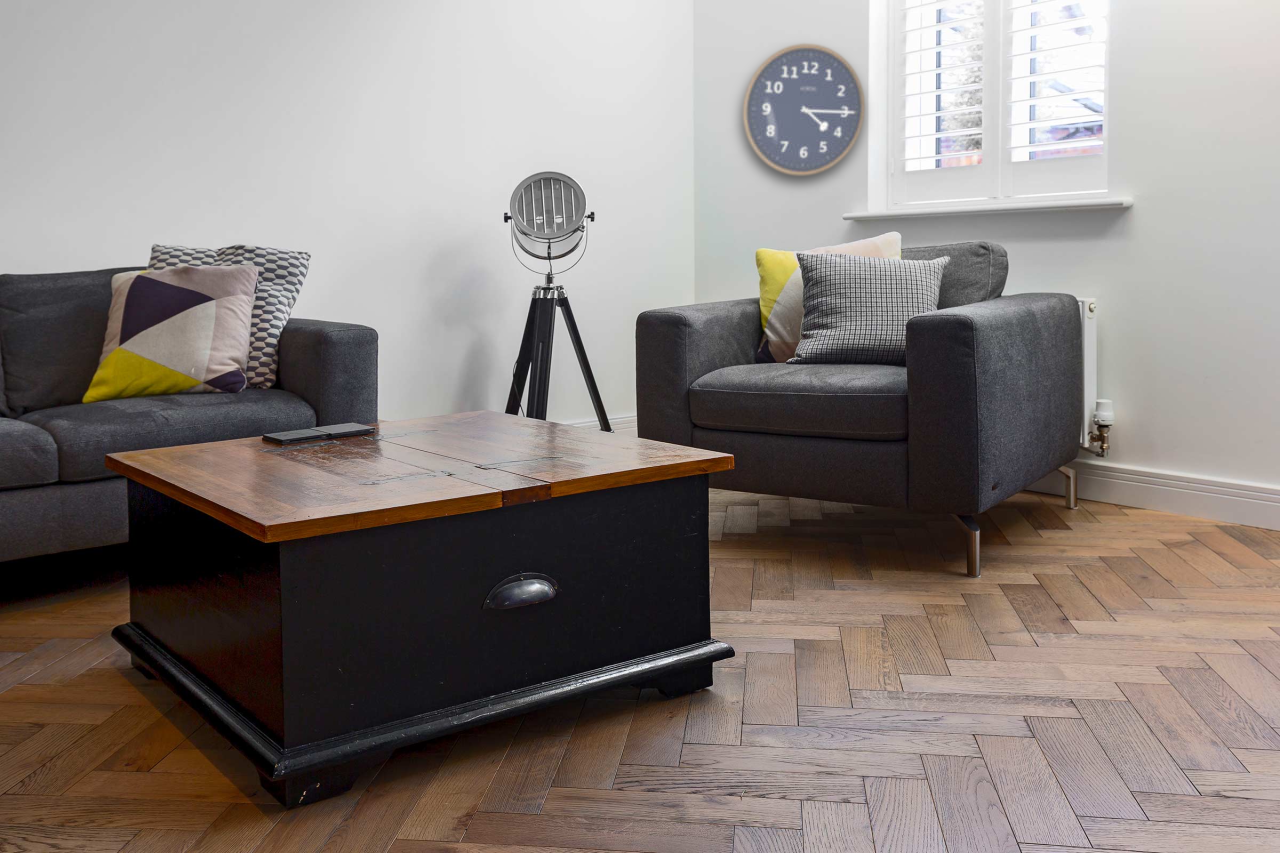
4:15
